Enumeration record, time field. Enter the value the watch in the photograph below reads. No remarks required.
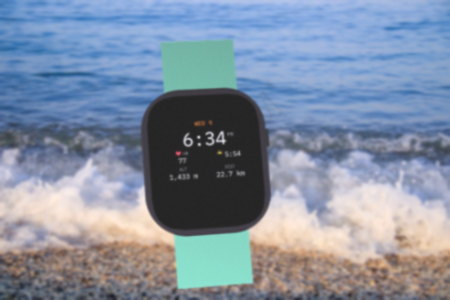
6:34
